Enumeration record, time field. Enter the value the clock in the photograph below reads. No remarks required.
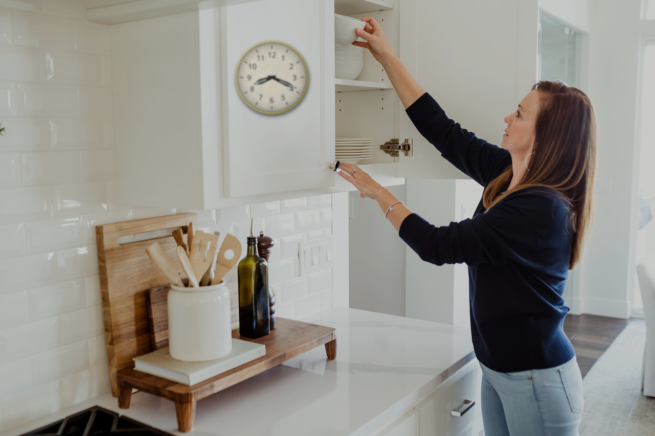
8:19
